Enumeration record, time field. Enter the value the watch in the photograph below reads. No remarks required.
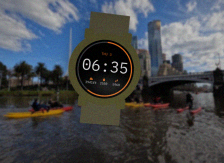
6:35
